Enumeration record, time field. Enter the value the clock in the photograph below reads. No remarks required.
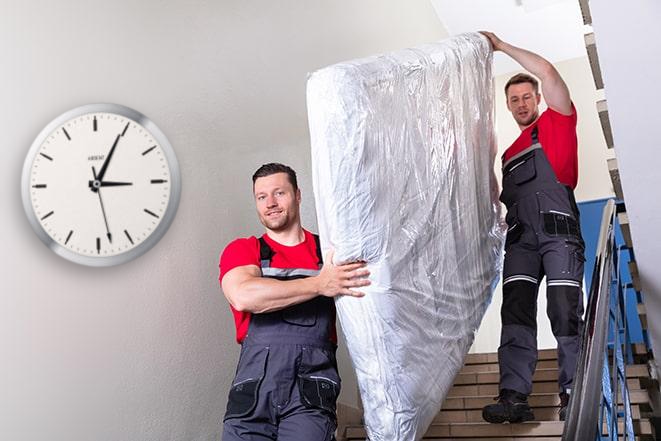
3:04:28
